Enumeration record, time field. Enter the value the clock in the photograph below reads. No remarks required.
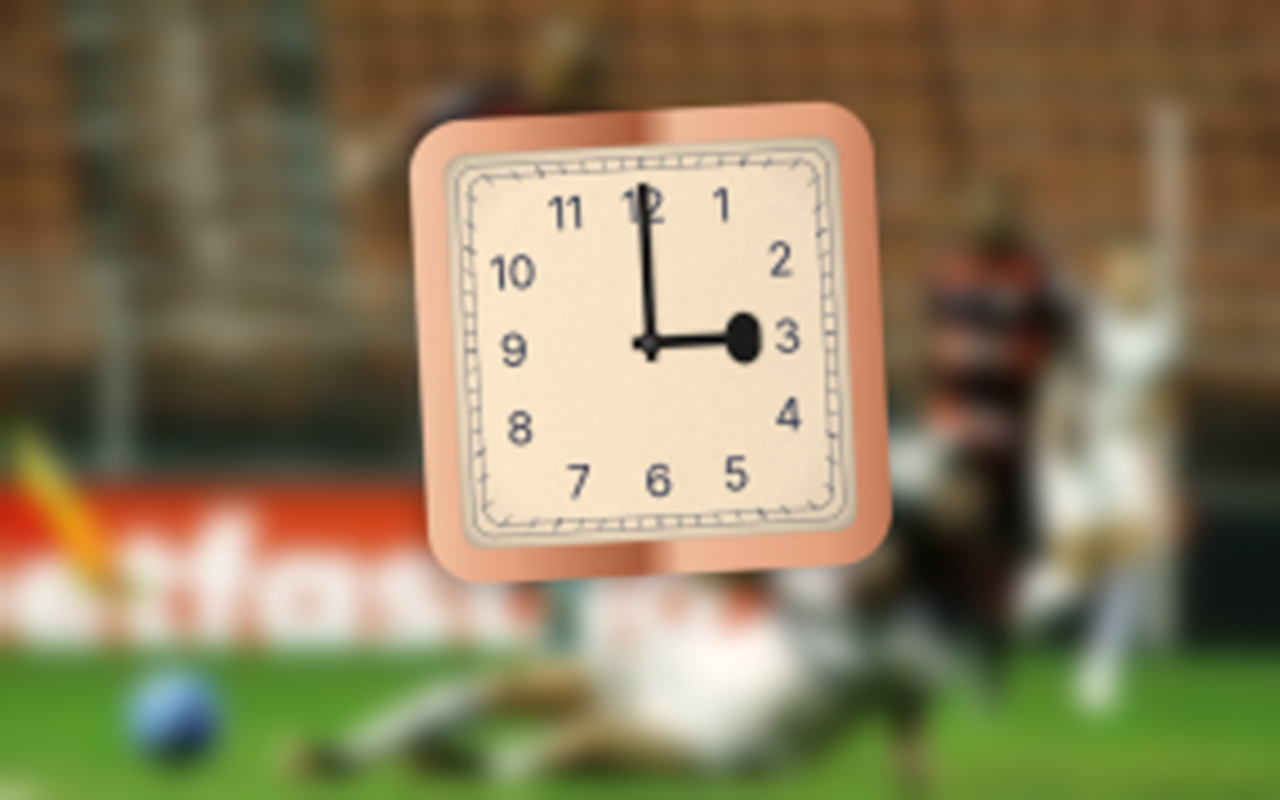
3:00
